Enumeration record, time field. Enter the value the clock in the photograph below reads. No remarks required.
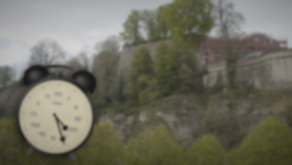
4:26
